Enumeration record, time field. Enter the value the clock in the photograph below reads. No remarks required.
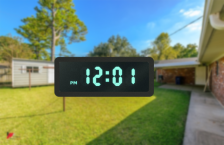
12:01
